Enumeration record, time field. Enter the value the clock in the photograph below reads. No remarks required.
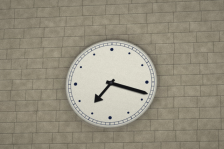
7:18
